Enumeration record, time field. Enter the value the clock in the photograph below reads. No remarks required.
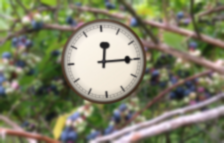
12:15
